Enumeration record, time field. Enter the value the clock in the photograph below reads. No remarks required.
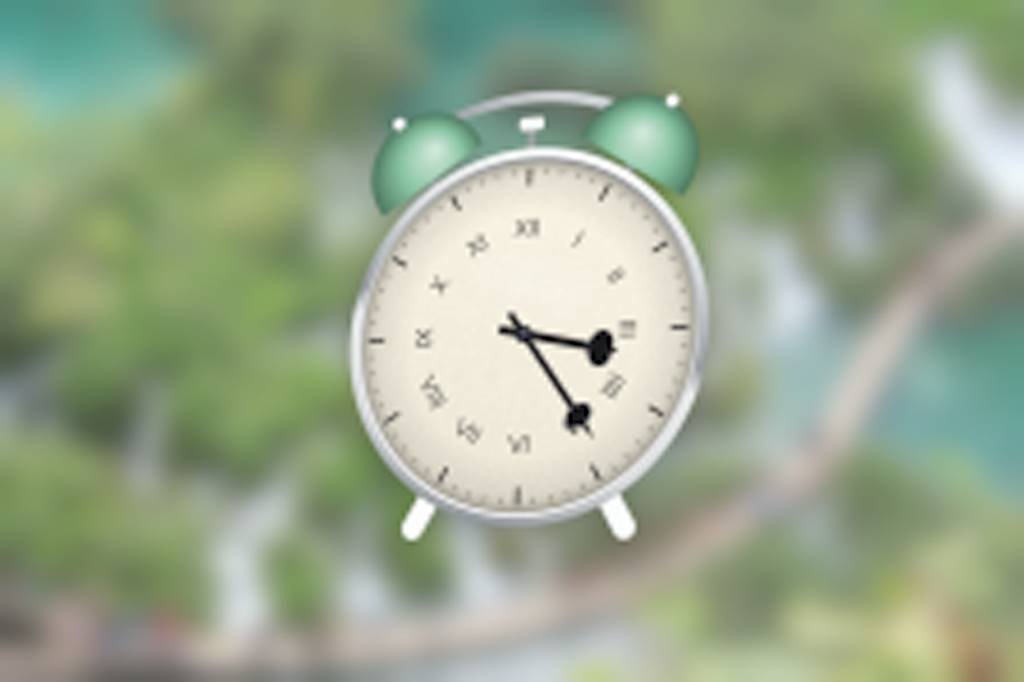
3:24
